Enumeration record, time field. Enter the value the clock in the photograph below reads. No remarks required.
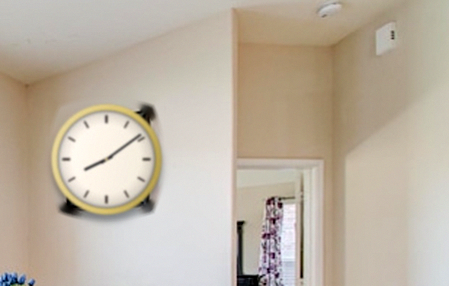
8:09
